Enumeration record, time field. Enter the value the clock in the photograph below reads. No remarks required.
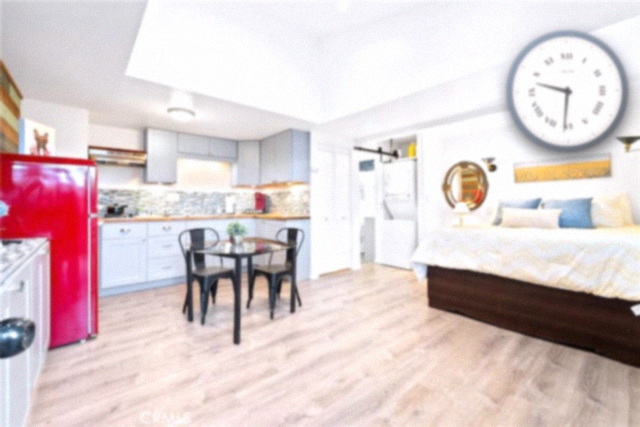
9:31
